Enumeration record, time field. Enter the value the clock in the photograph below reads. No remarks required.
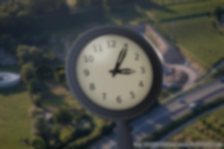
3:05
